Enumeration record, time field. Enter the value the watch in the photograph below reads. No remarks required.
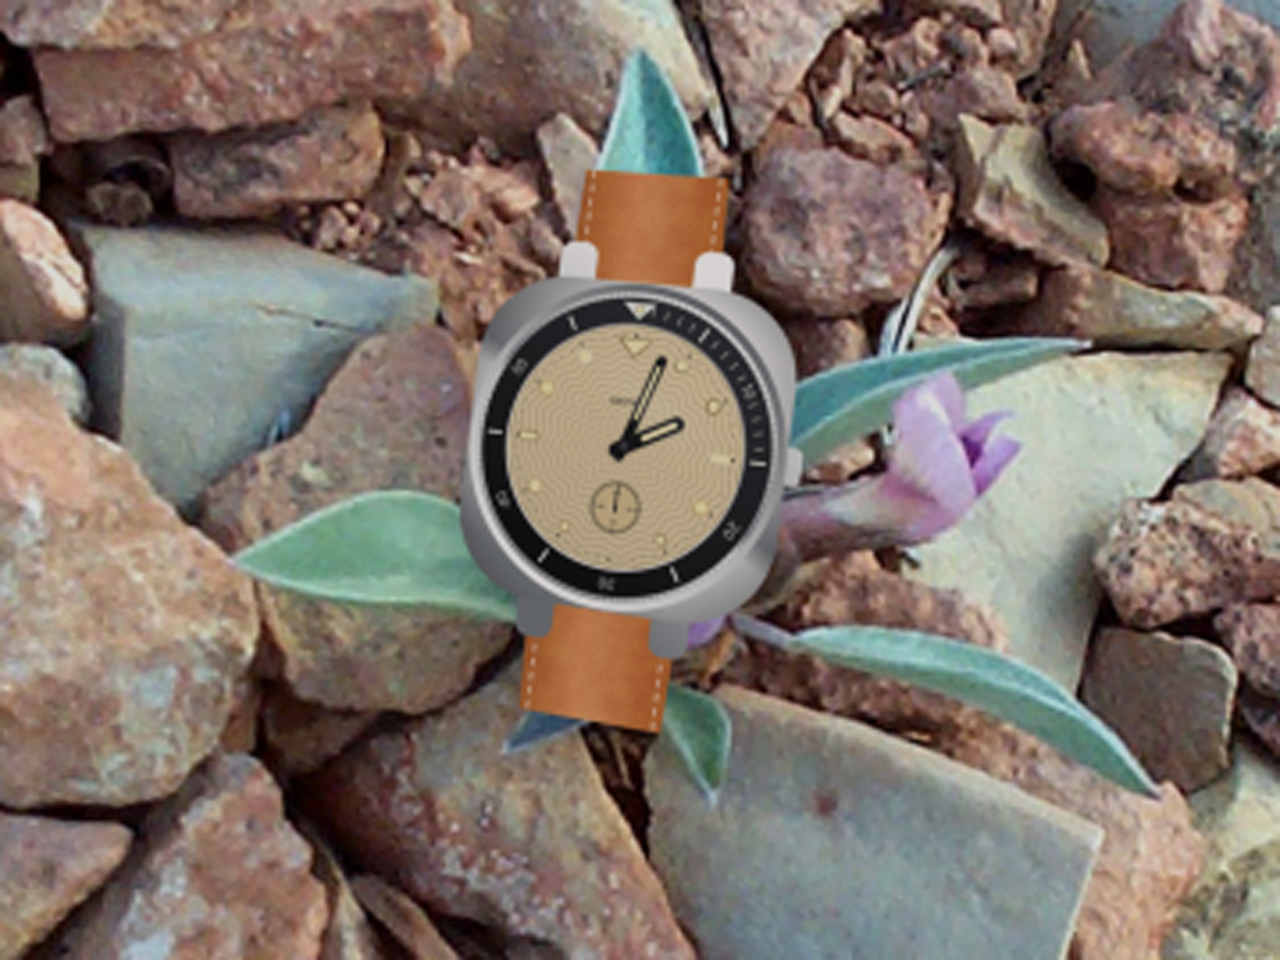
2:03
